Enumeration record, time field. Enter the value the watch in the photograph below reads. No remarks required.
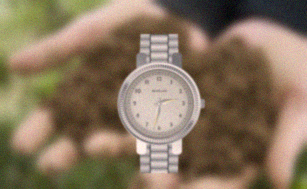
2:32
